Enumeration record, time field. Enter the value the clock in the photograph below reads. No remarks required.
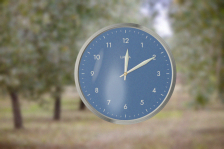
12:10
